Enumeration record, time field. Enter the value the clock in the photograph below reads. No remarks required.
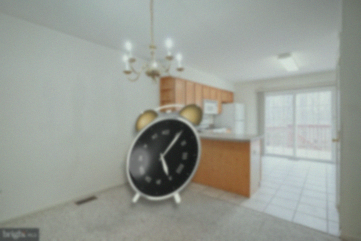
5:06
